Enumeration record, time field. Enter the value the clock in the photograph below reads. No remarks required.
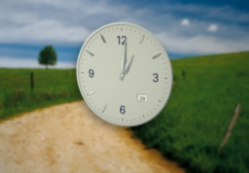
1:01
